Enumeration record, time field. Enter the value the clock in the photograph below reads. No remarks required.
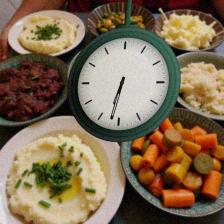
6:32
